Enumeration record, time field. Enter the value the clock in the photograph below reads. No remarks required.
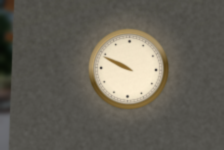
9:49
